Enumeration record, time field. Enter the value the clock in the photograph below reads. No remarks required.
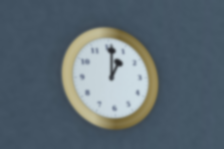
1:01
